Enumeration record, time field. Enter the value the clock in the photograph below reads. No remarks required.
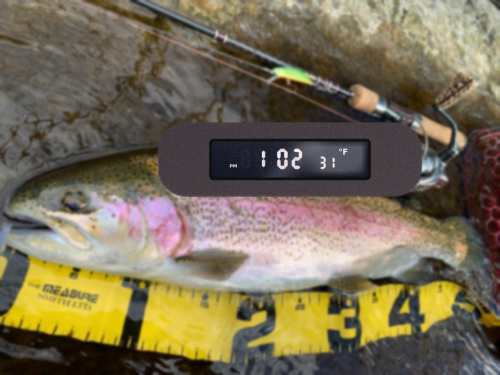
1:02
